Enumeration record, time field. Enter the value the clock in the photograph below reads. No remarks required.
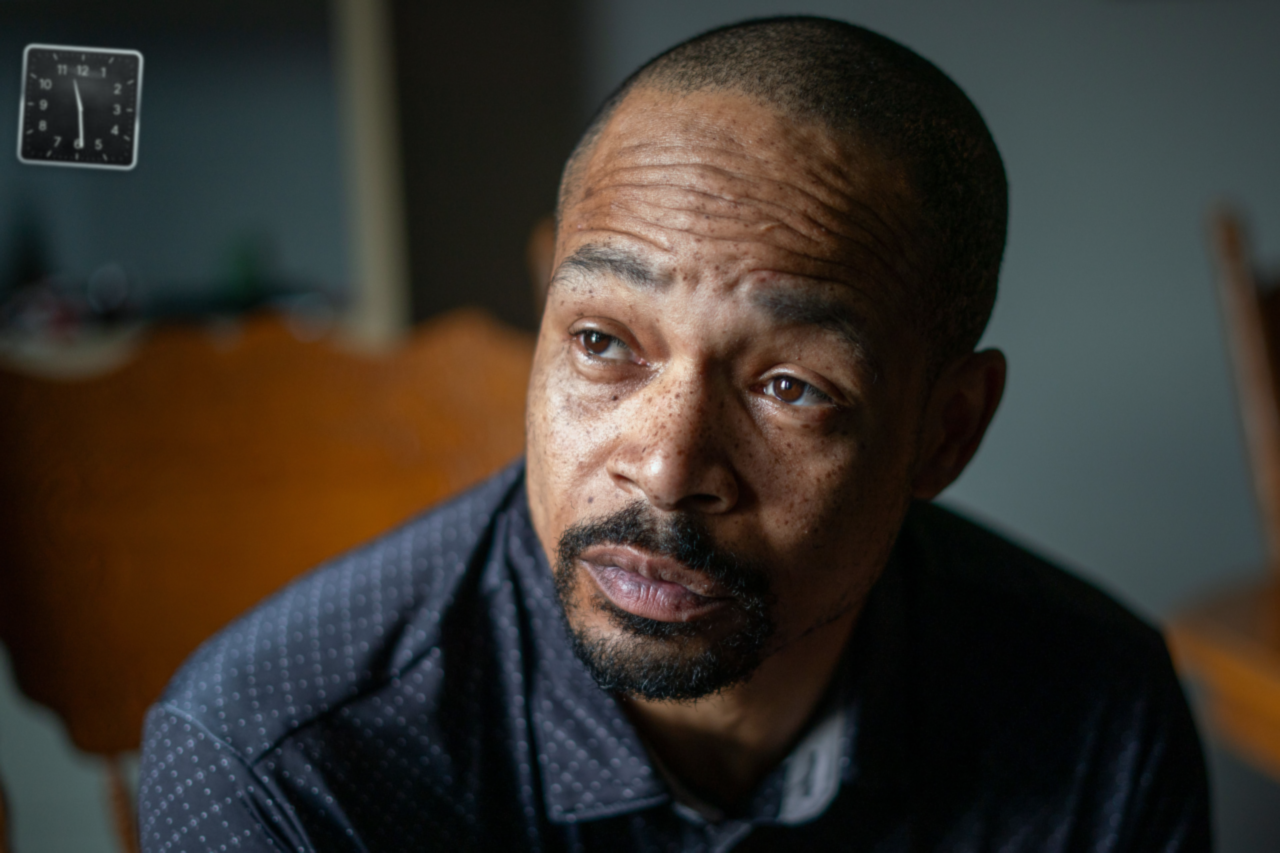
11:29
